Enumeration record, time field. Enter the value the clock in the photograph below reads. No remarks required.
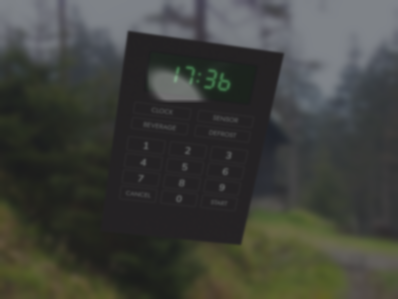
17:36
